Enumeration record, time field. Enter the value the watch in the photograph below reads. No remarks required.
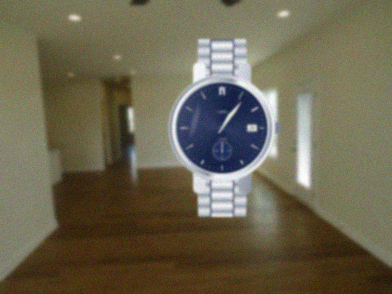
1:06
